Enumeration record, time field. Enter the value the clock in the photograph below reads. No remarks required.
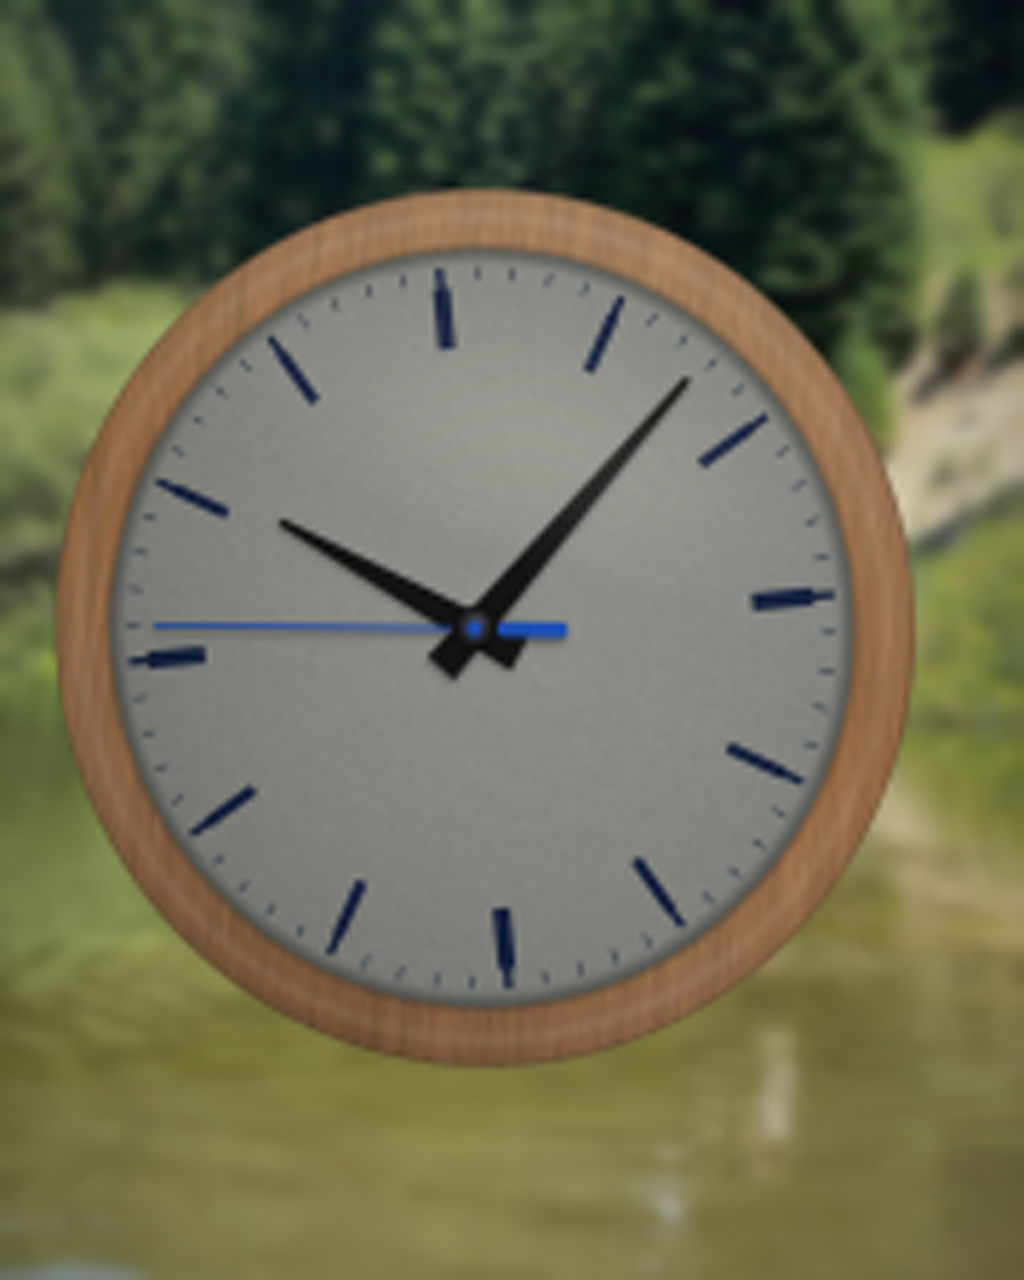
10:07:46
